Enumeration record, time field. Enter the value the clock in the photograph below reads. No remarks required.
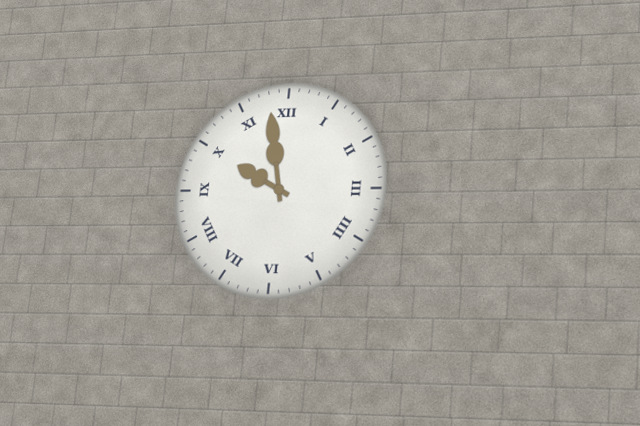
9:58
